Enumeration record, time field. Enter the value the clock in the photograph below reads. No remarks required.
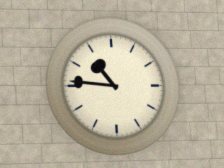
10:46
